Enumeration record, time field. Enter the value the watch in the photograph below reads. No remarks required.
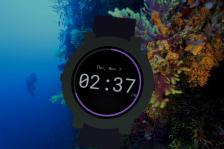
2:37
